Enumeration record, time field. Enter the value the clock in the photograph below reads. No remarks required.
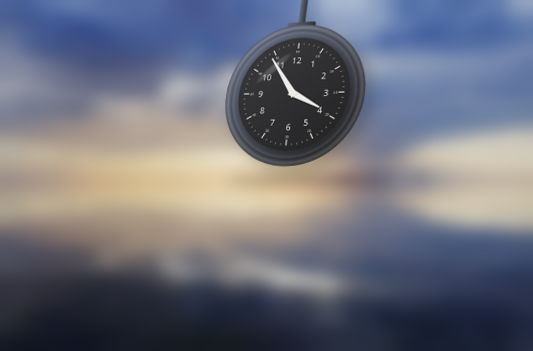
3:54
